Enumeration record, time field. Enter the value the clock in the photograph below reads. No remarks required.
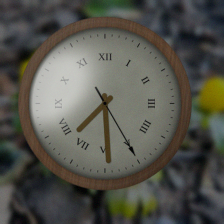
7:29:25
